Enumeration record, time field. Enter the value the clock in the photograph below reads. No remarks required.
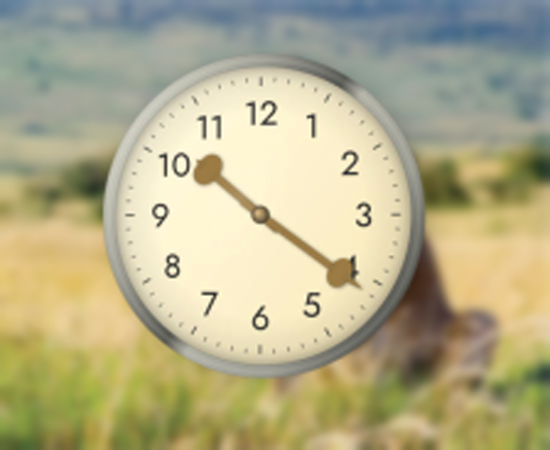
10:21
